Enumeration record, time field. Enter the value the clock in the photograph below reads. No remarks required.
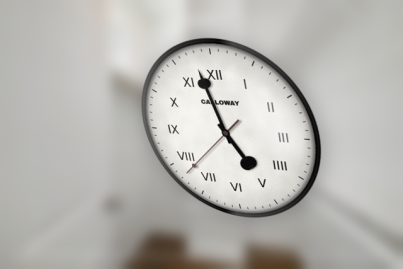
4:57:38
